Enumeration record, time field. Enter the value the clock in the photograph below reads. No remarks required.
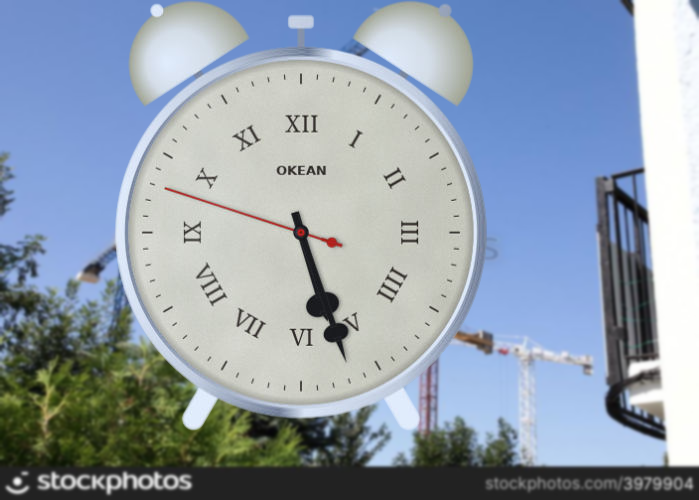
5:26:48
